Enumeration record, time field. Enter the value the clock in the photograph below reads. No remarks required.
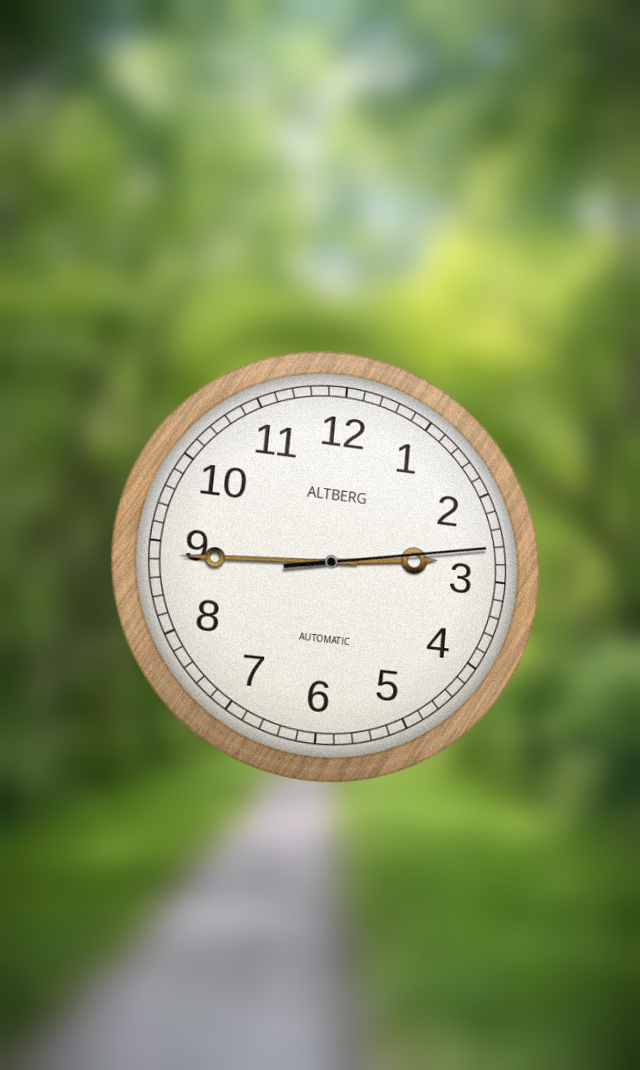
2:44:13
